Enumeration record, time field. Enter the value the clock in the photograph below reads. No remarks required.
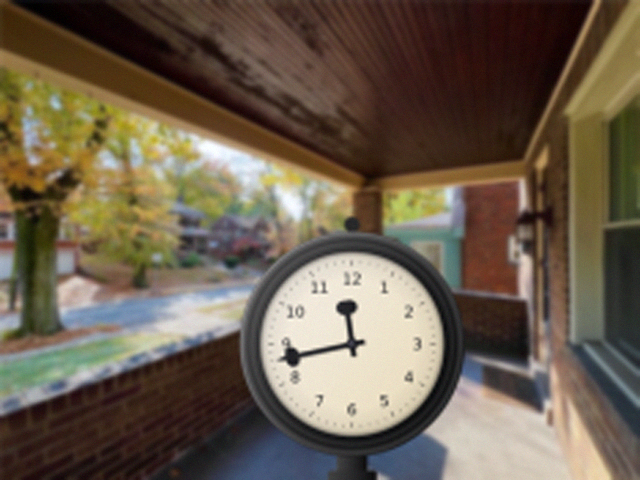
11:43
